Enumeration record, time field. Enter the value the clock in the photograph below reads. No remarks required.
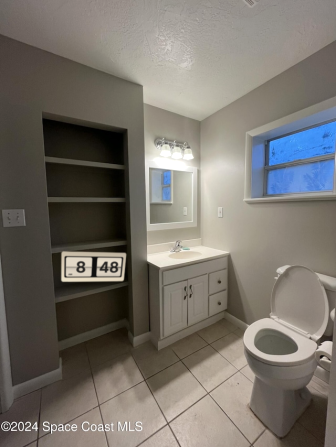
8:48
